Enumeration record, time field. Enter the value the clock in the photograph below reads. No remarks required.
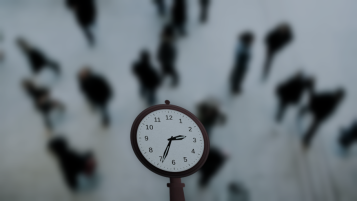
2:34
